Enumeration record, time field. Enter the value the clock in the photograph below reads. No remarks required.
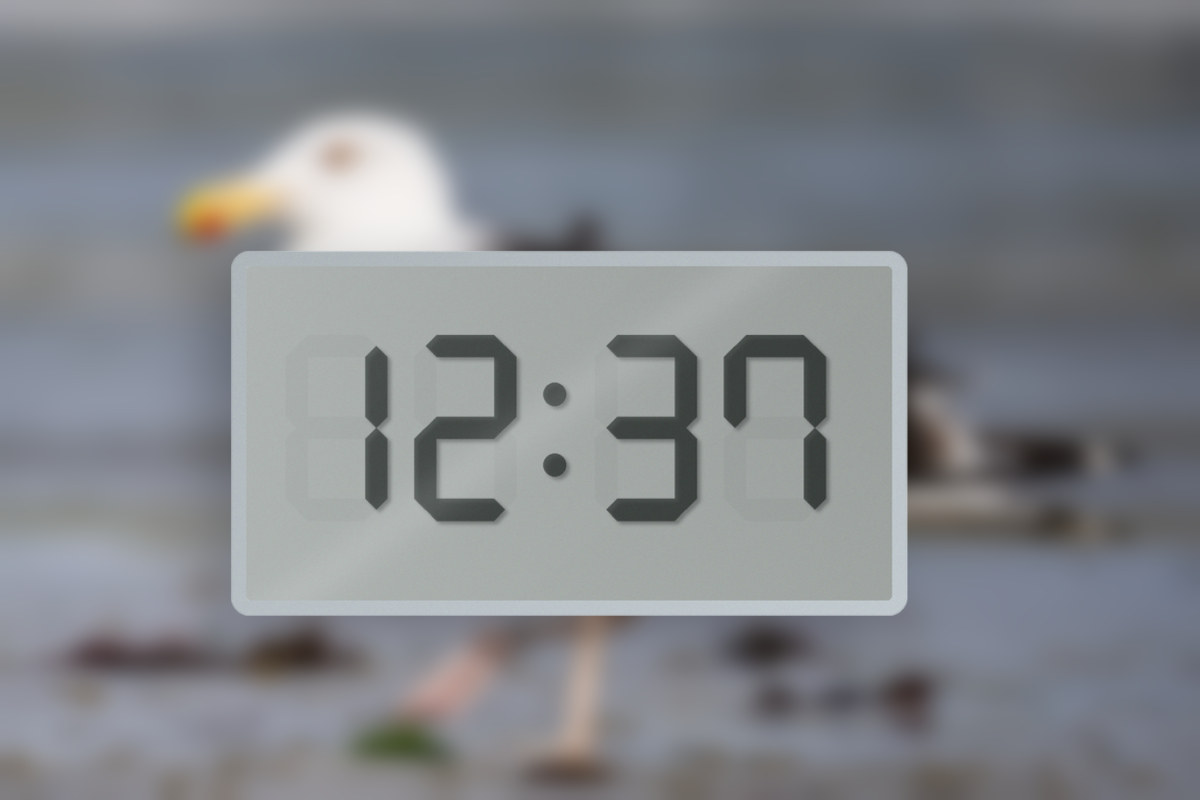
12:37
